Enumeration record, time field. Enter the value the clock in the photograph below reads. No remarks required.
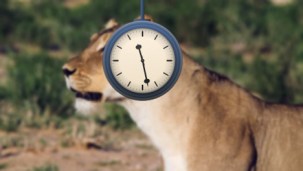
11:28
